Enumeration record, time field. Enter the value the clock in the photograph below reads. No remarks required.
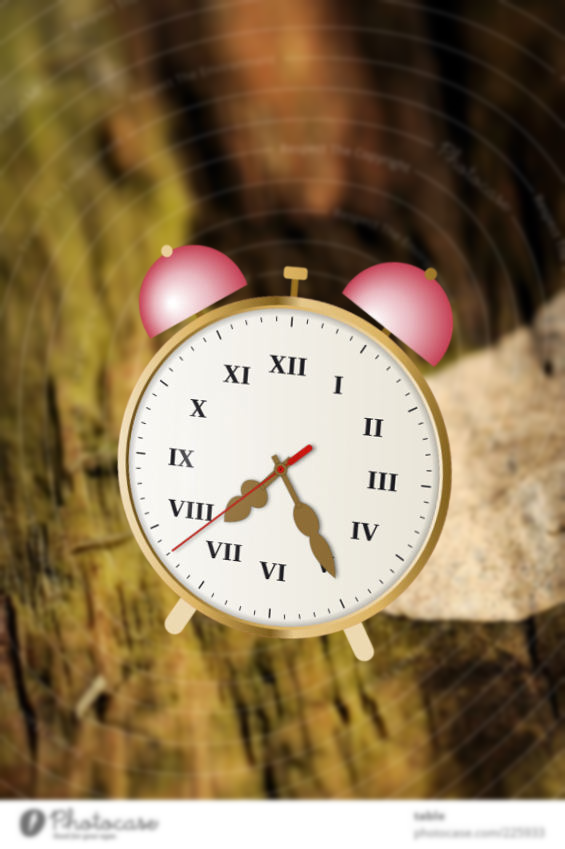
7:24:38
